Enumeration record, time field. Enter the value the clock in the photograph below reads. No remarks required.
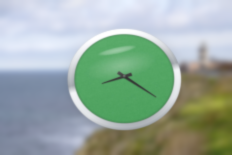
8:21
